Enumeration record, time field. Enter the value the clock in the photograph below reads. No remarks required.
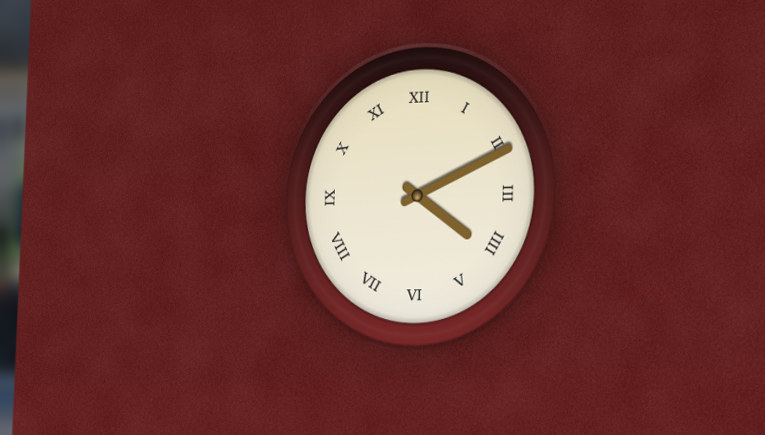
4:11
